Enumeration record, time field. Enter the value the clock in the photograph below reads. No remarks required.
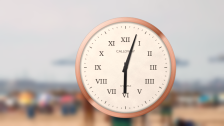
6:03
